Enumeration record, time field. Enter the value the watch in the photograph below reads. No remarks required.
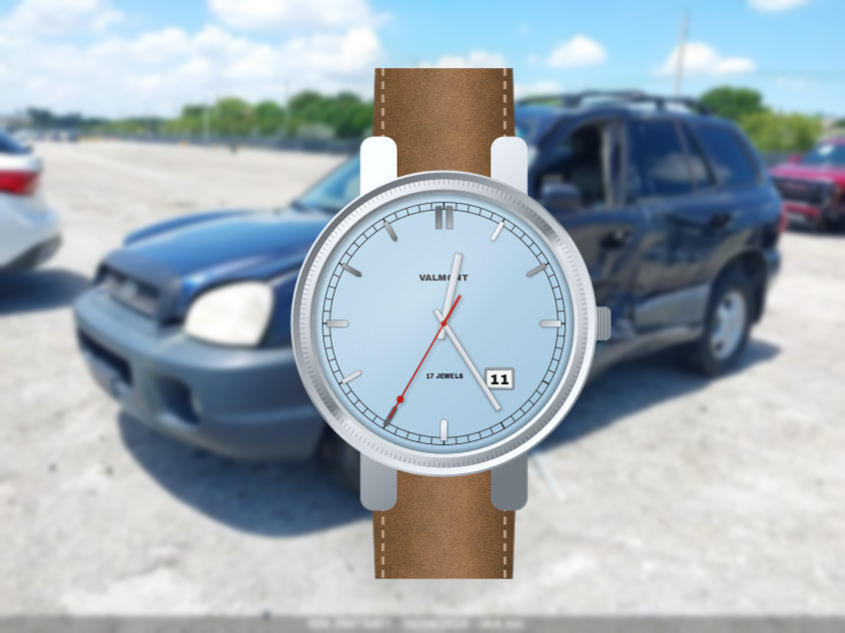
12:24:35
